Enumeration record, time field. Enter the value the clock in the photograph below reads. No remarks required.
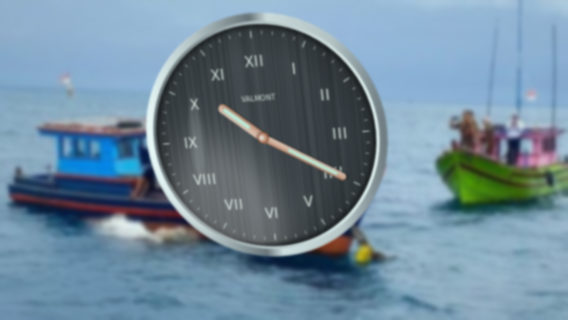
10:20
